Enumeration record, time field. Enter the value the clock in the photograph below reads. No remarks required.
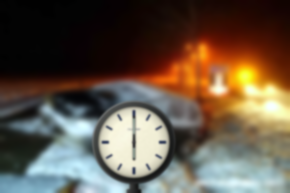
6:00
